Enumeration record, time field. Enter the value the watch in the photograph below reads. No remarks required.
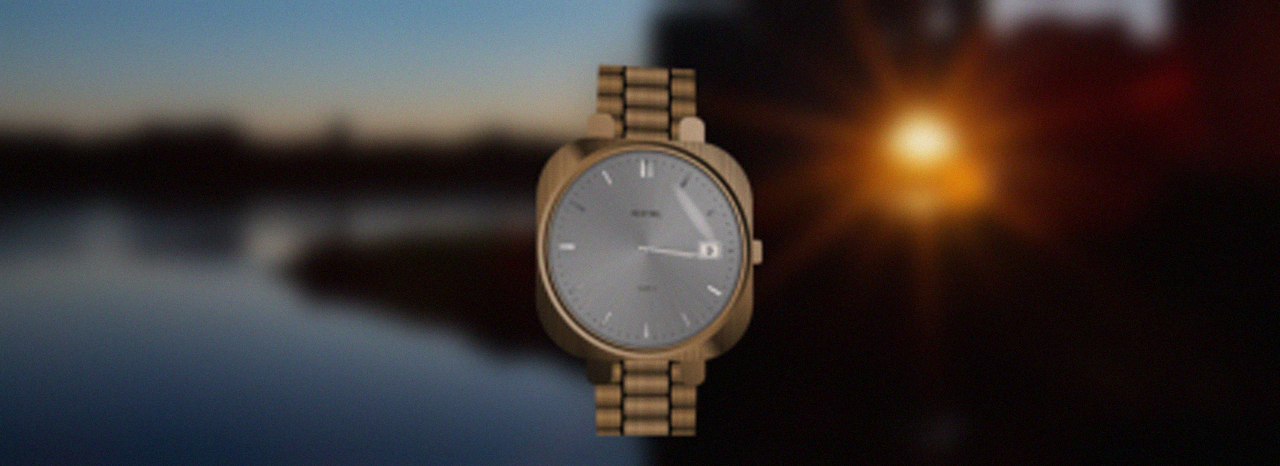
3:16
